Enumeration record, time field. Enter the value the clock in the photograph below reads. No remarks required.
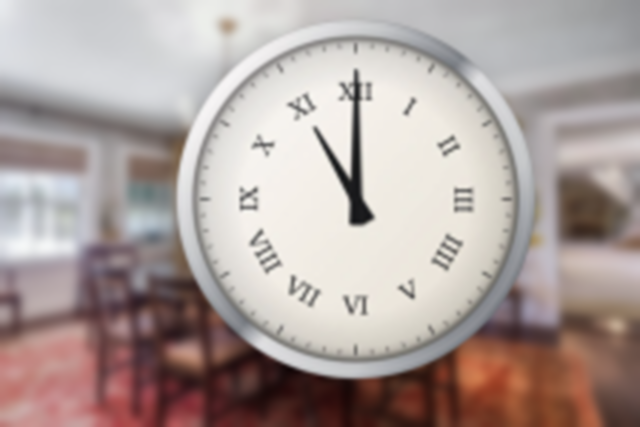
11:00
